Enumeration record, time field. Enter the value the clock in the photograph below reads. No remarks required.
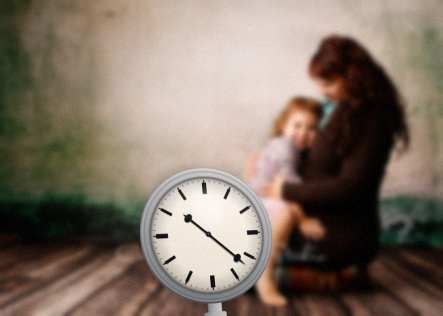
10:22
